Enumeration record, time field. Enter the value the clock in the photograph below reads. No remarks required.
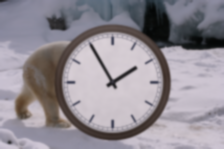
1:55
